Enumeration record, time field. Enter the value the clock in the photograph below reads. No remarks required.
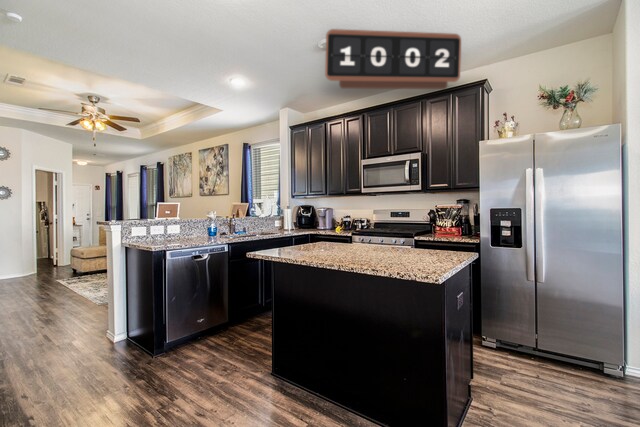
10:02
